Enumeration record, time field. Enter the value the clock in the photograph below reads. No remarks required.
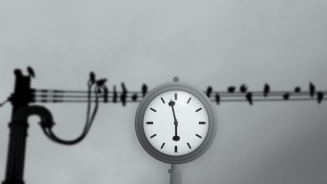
5:58
